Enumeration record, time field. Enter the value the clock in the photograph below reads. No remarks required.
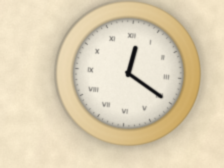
12:20
